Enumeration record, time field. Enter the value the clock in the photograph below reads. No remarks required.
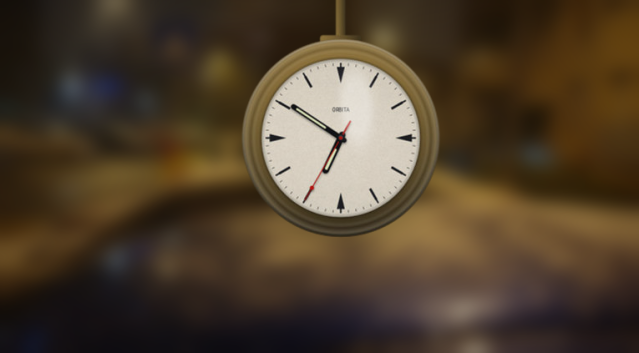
6:50:35
